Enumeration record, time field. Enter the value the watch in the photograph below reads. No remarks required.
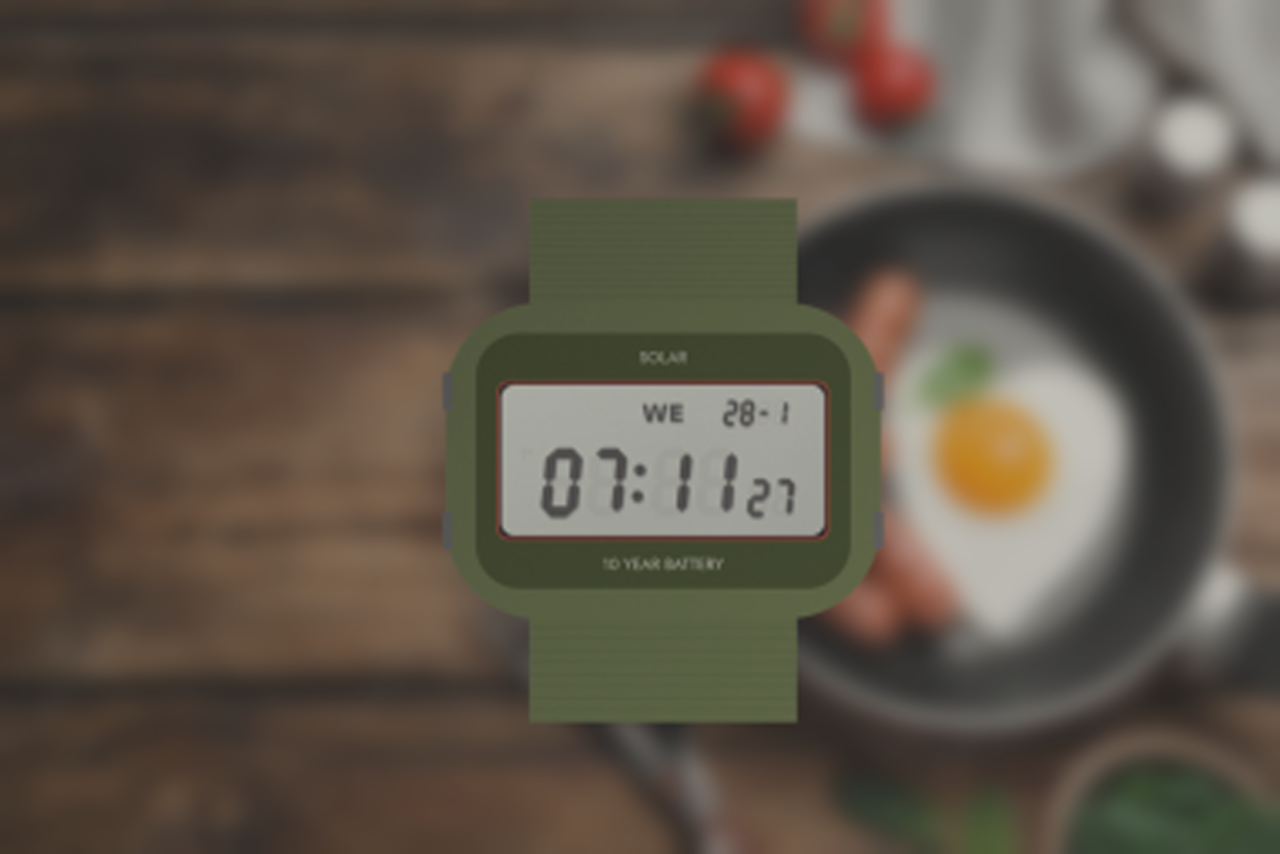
7:11:27
